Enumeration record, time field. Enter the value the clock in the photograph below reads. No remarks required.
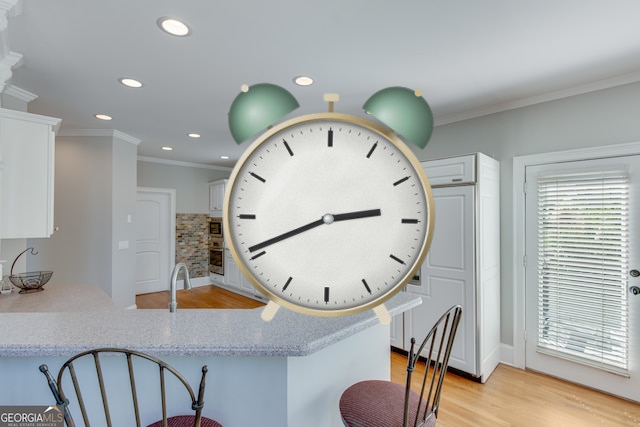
2:41
